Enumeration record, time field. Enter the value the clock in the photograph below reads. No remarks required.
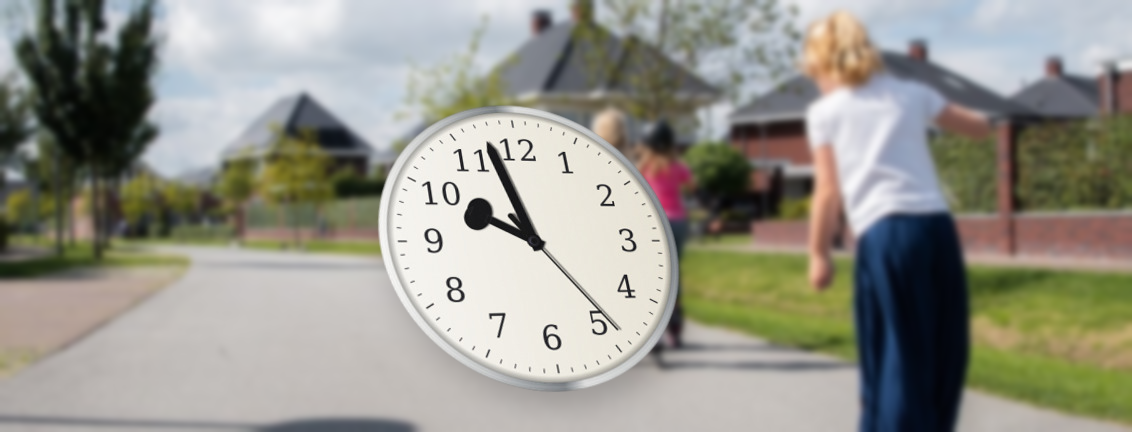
9:57:24
